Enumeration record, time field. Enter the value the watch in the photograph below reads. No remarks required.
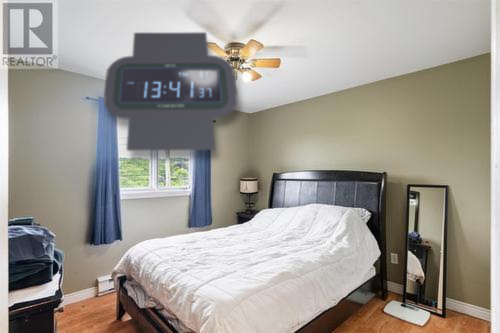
13:41
